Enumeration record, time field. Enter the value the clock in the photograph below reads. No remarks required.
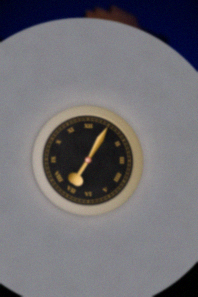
7:05
